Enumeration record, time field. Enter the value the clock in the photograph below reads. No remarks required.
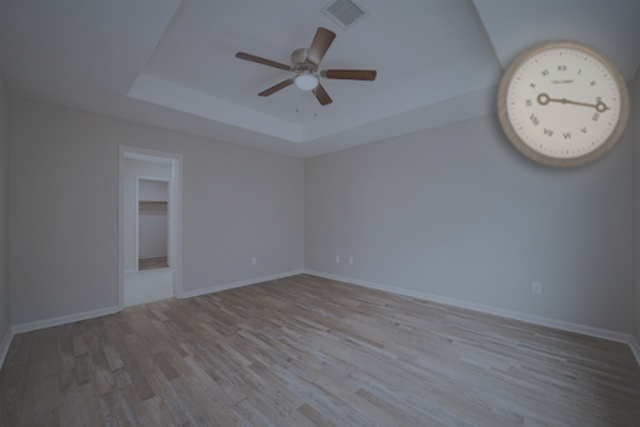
9:17
